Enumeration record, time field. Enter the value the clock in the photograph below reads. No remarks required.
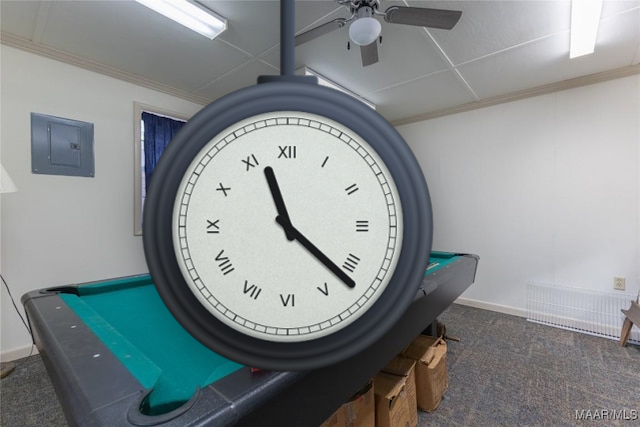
11:22
